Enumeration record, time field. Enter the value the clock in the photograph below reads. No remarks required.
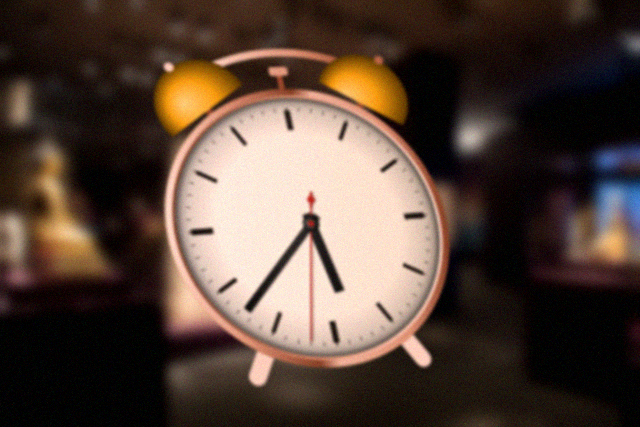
5:37:32
